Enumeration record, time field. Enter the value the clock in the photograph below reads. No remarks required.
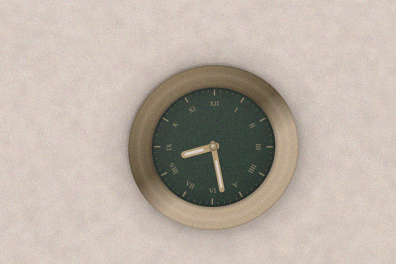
8:28
